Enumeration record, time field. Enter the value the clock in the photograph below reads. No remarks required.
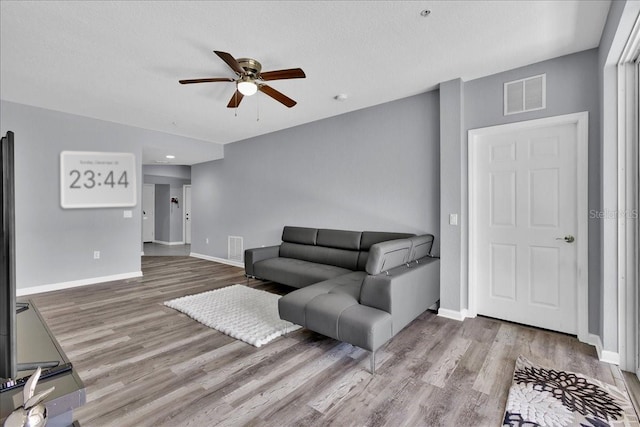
23:44
